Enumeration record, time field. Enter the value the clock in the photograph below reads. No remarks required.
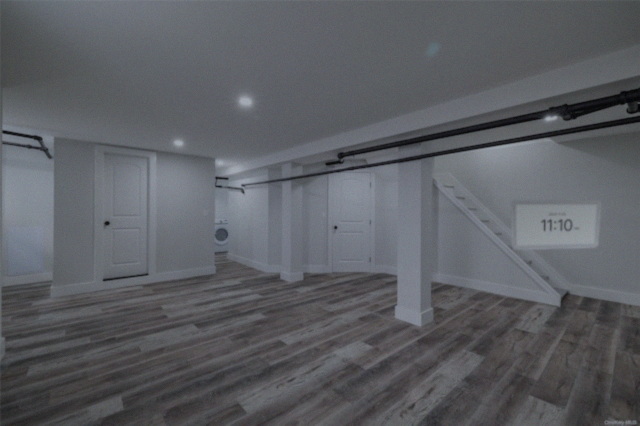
11:10
